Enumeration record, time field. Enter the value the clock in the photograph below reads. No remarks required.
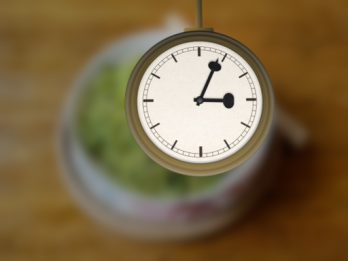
3:04
